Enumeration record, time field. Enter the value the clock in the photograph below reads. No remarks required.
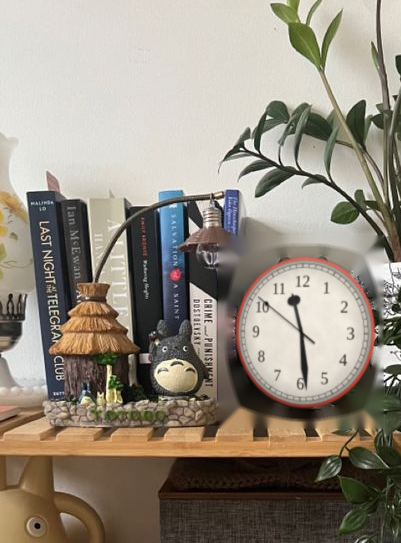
11:28:51
